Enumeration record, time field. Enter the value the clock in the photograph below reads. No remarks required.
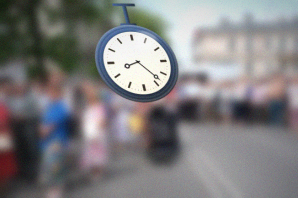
8:23
